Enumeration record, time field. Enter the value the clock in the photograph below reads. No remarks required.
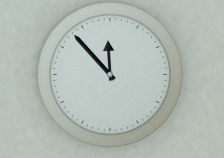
11:53
